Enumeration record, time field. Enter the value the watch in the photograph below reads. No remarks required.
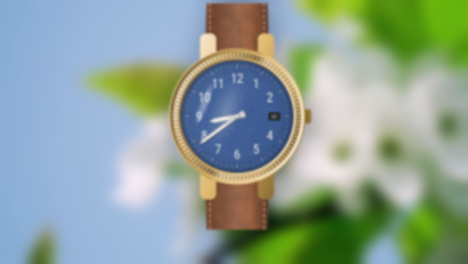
8:39
